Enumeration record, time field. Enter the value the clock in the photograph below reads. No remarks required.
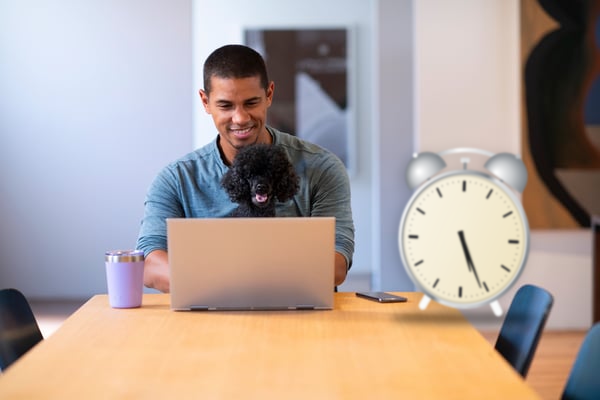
5:26
